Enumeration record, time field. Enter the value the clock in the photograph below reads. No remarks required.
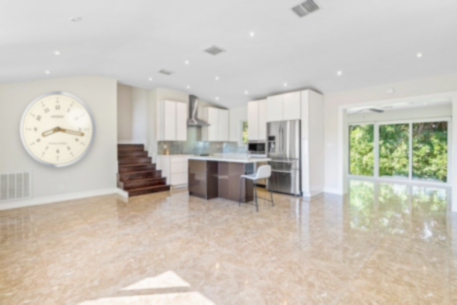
8:17
